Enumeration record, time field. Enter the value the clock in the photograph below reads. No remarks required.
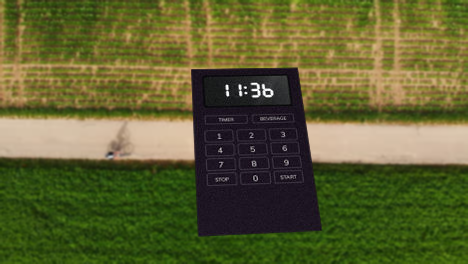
11:36
